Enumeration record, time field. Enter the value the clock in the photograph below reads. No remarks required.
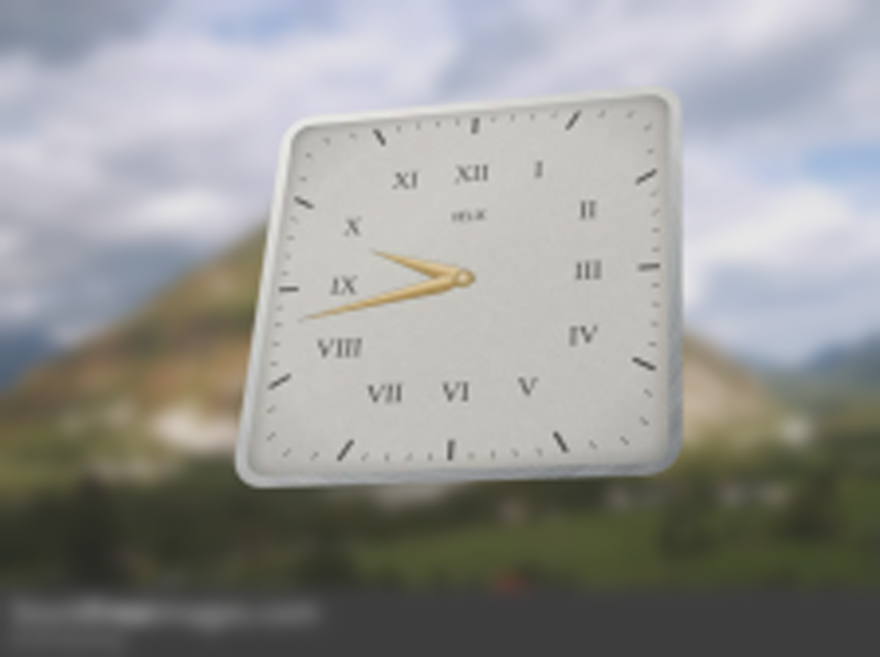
9:43
